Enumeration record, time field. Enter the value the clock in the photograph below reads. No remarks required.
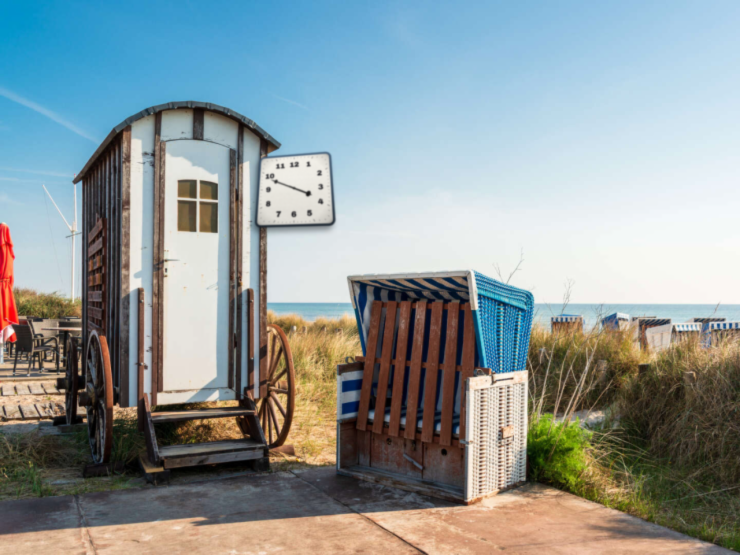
3:49
